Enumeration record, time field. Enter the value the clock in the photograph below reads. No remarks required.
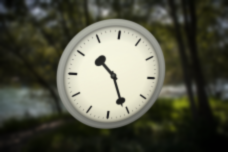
10:26
